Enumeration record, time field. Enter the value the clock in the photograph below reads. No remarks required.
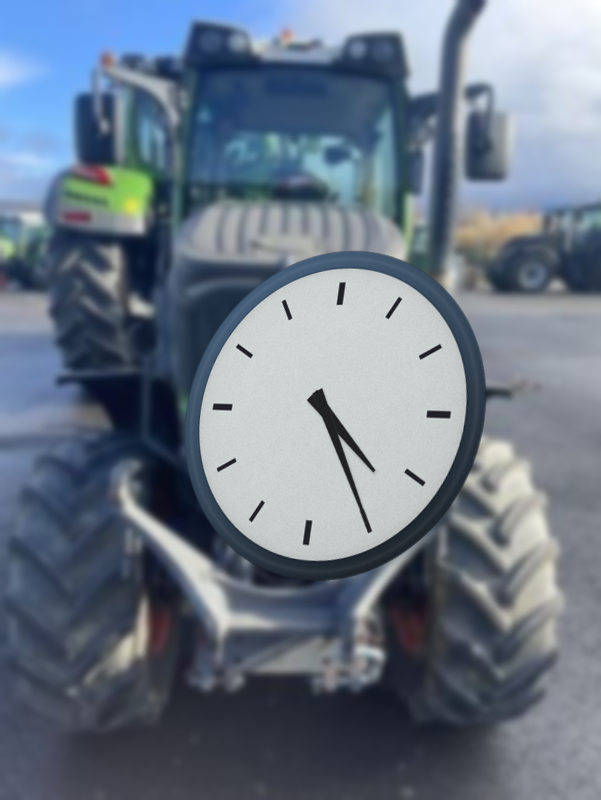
4:25
